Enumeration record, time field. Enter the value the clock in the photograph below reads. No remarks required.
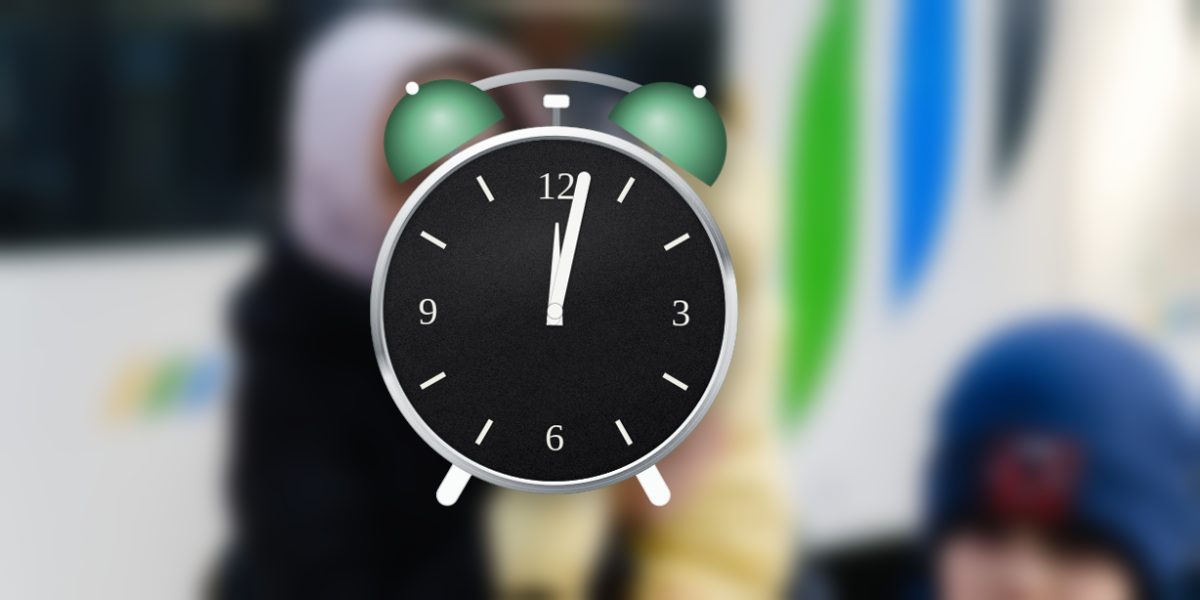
12:02
